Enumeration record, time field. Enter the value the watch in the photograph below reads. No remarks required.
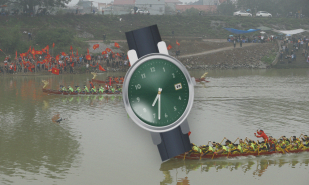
7:33
